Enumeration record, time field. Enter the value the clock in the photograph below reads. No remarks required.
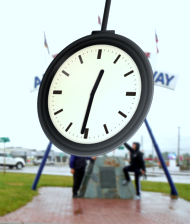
12:31
